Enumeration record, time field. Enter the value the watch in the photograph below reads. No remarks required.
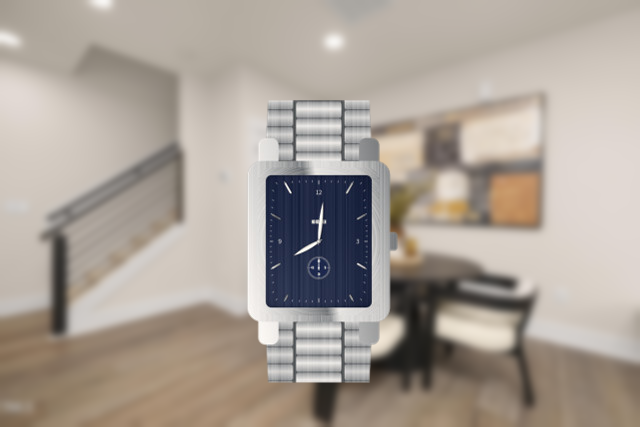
8:01
